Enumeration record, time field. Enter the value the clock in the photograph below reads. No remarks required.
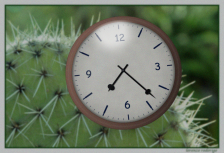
7:23
